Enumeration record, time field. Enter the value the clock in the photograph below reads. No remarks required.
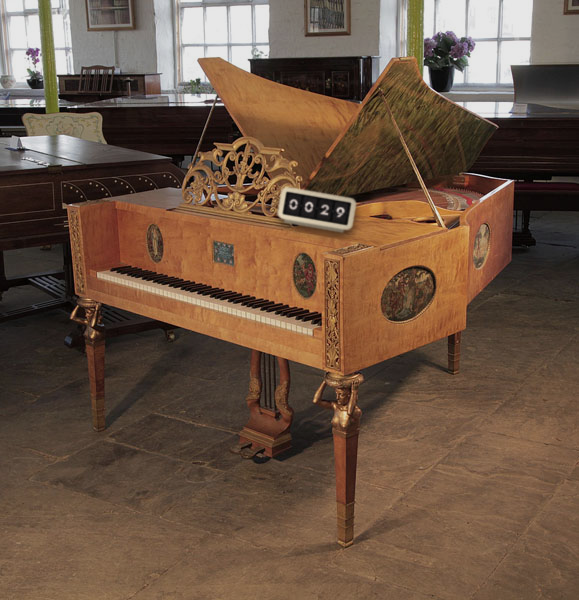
0:29
